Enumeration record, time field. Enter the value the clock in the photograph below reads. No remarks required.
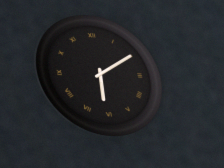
6:10
